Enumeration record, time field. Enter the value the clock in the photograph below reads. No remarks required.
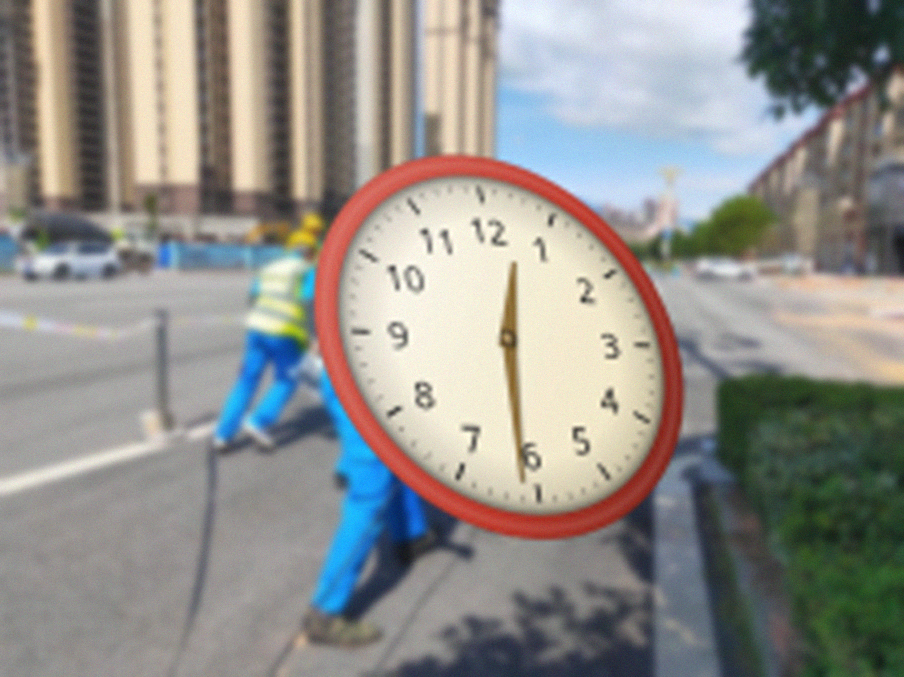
12:31
